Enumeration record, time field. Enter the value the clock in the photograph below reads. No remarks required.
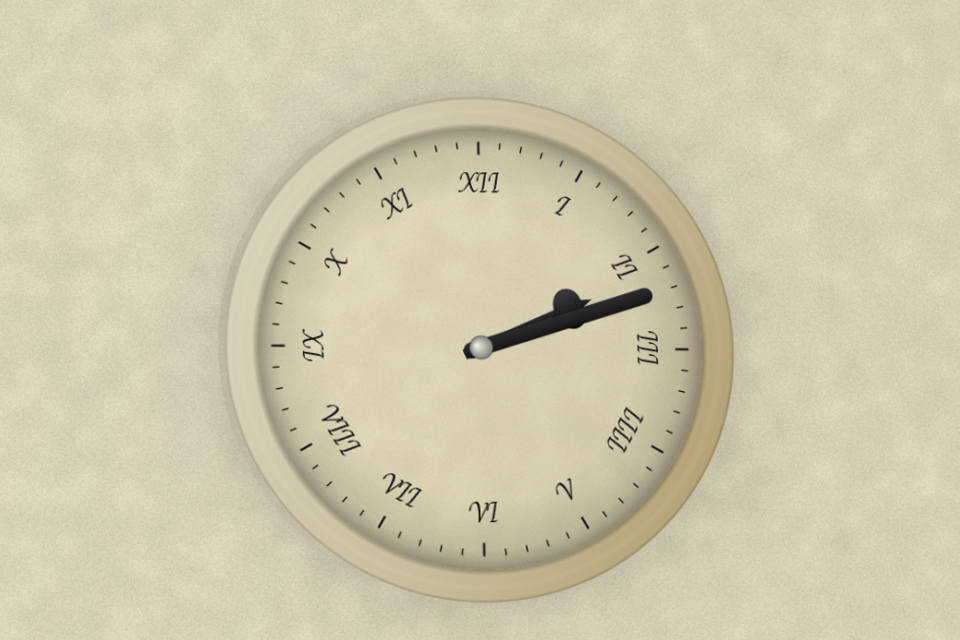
2:12
